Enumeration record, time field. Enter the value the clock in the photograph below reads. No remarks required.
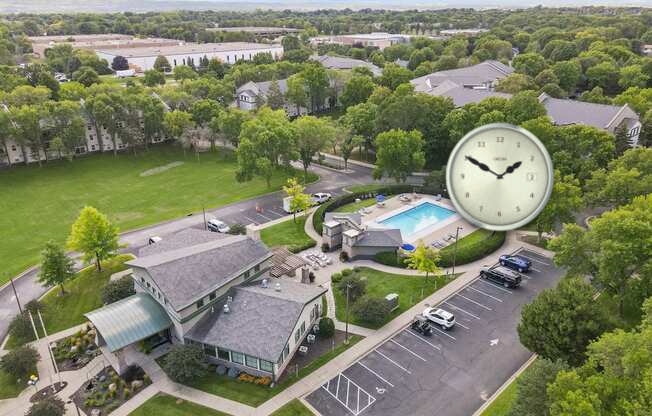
1:50
